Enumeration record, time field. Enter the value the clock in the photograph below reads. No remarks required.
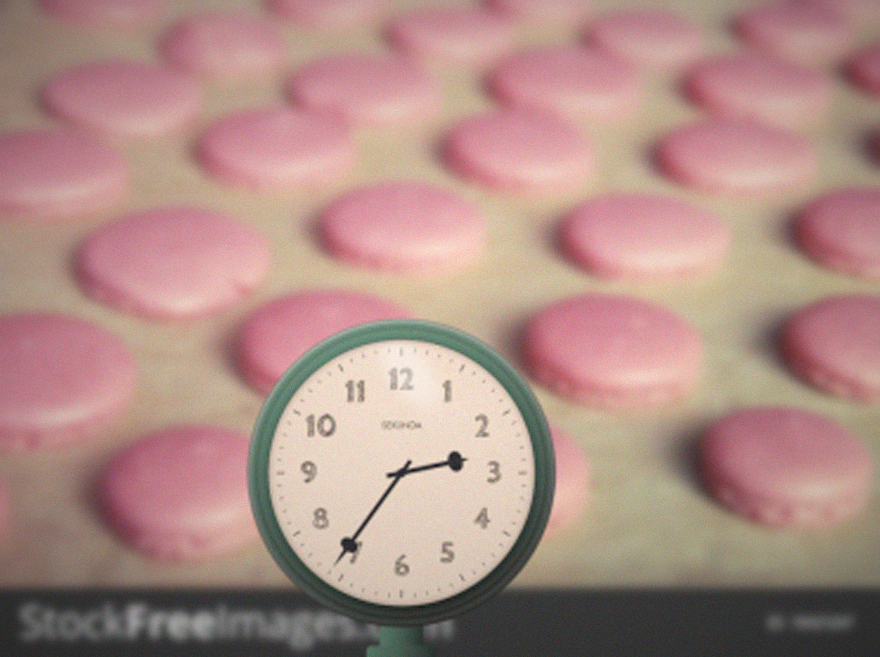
2:36
